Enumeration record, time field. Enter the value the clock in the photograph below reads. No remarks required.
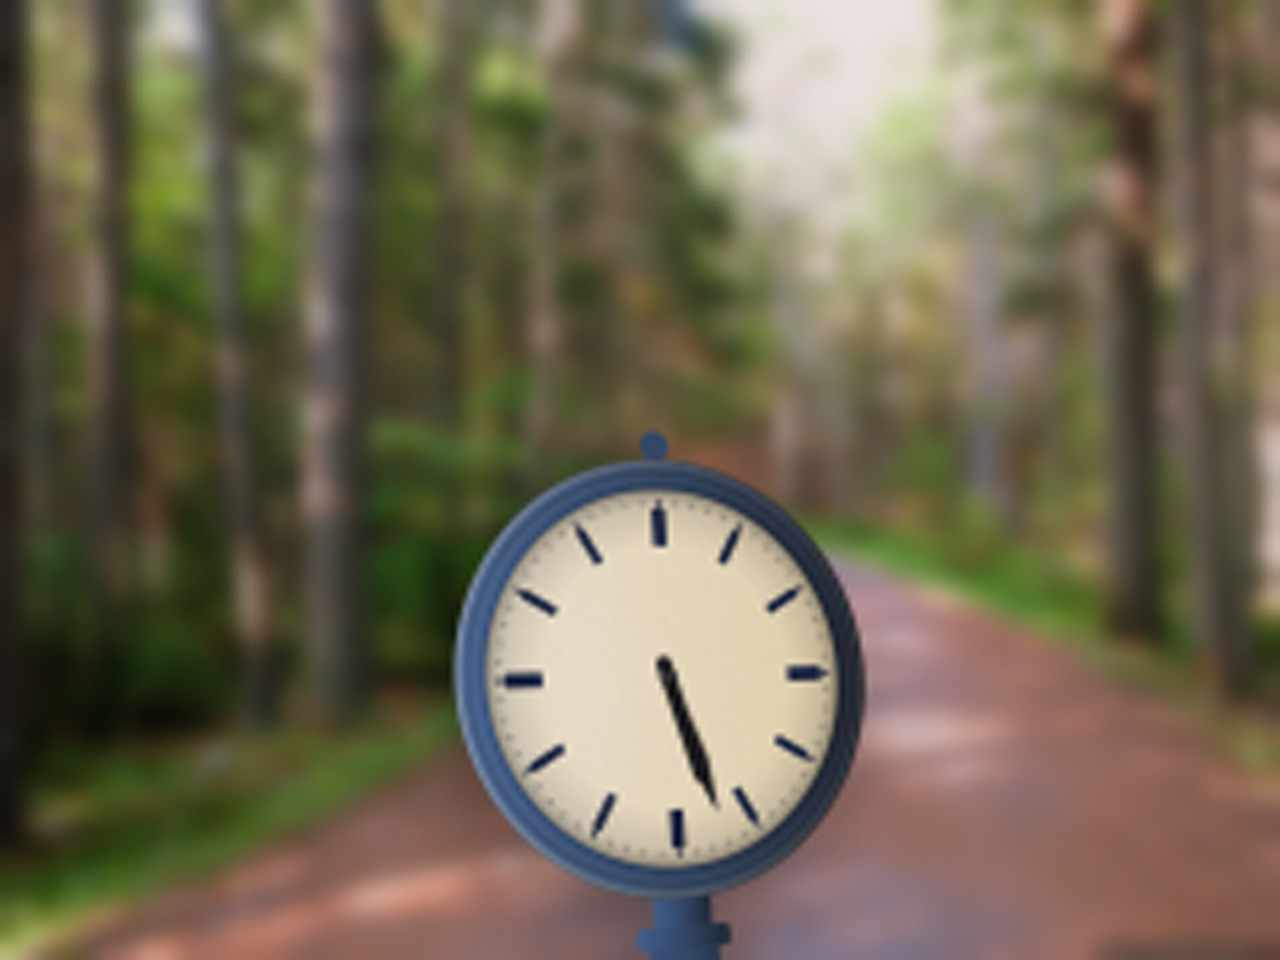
5:27
